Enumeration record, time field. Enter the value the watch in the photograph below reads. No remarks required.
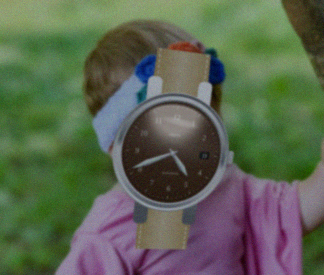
4:41
